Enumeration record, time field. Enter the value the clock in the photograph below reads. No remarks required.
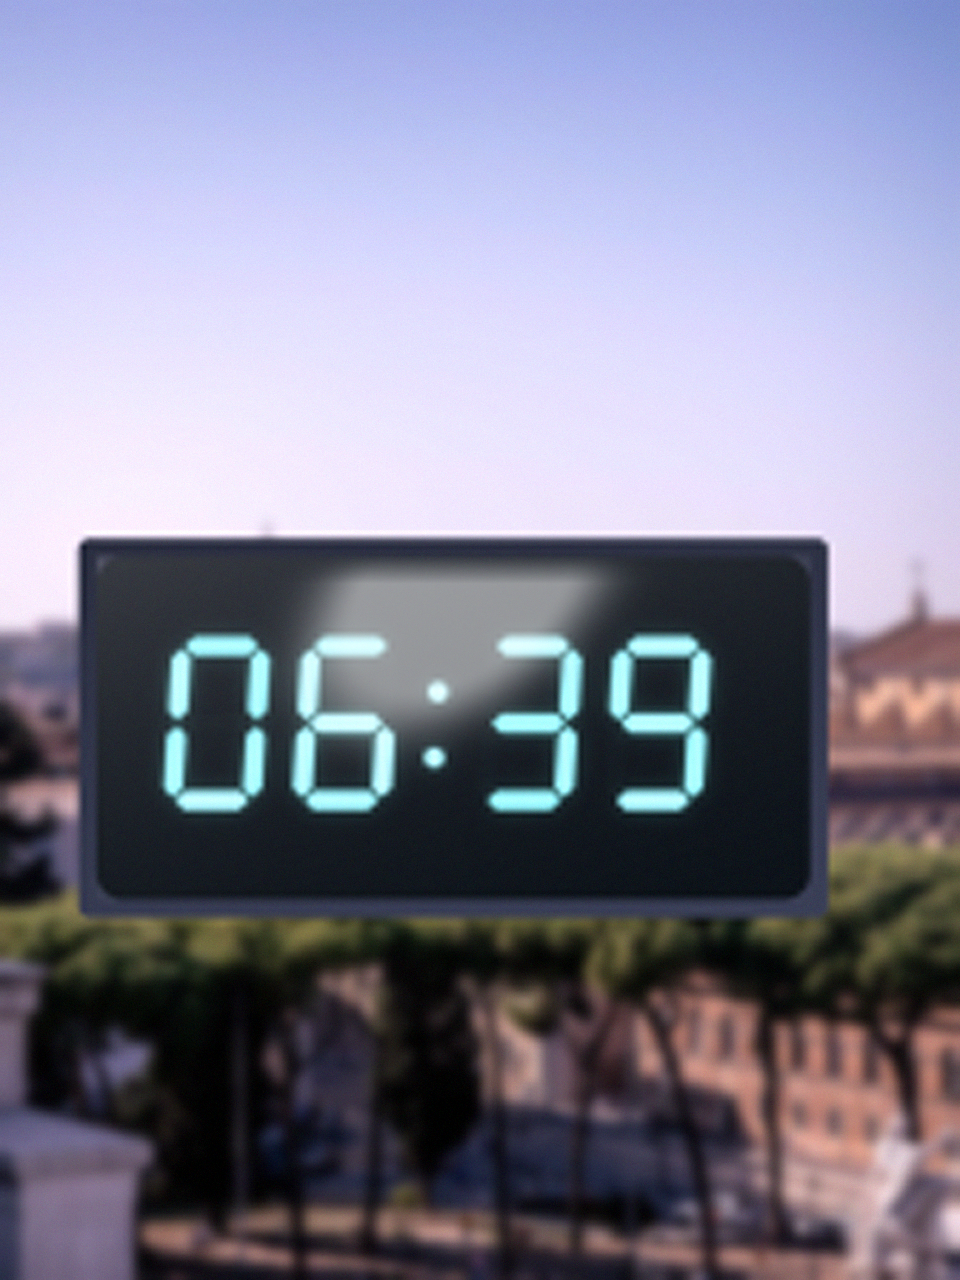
6:39
